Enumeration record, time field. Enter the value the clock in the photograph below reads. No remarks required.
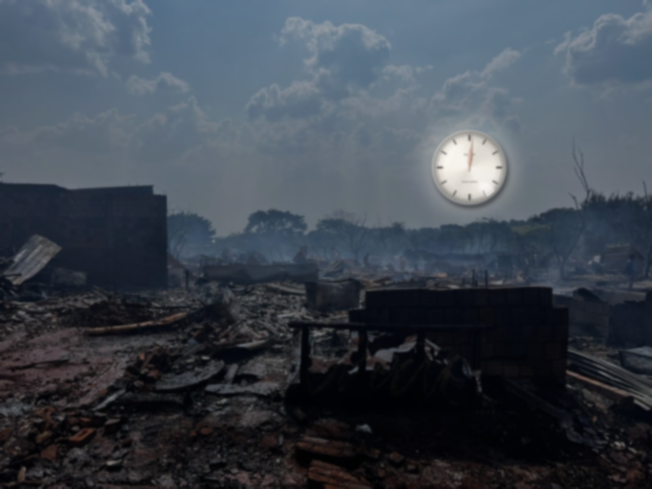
12:01
